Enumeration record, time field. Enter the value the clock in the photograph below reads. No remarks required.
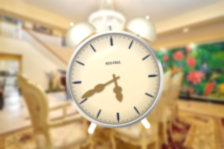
5:41
